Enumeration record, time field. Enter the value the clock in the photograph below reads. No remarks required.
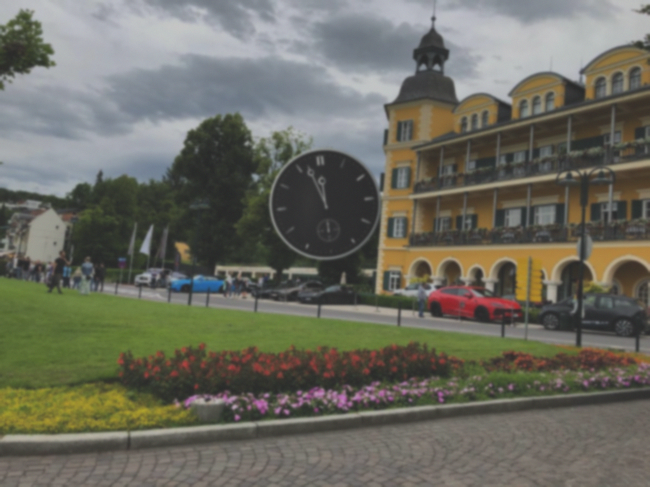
11:57
